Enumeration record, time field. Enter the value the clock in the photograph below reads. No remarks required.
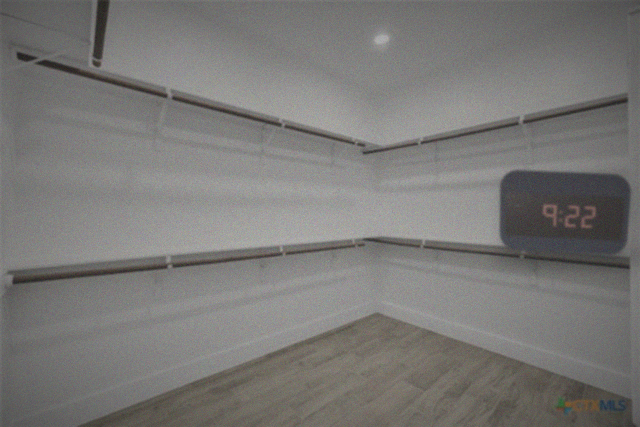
9:22
